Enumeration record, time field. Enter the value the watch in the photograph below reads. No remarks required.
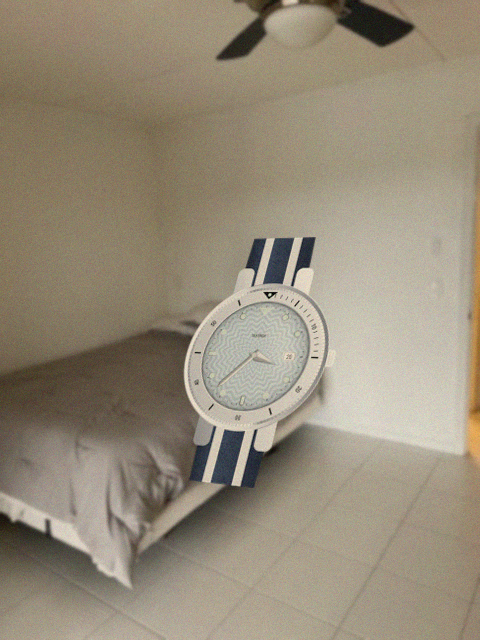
3:37
